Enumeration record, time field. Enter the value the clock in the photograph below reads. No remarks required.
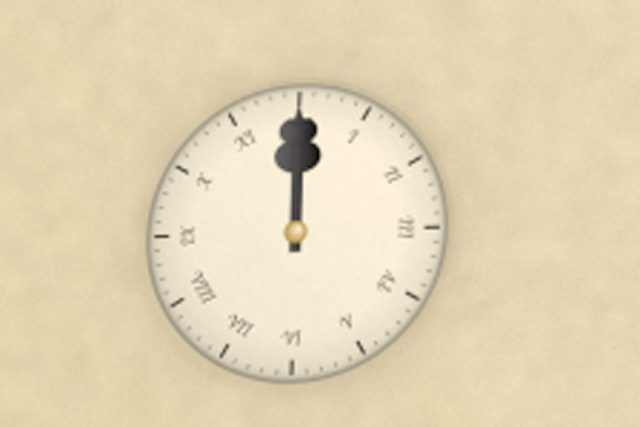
12:00
